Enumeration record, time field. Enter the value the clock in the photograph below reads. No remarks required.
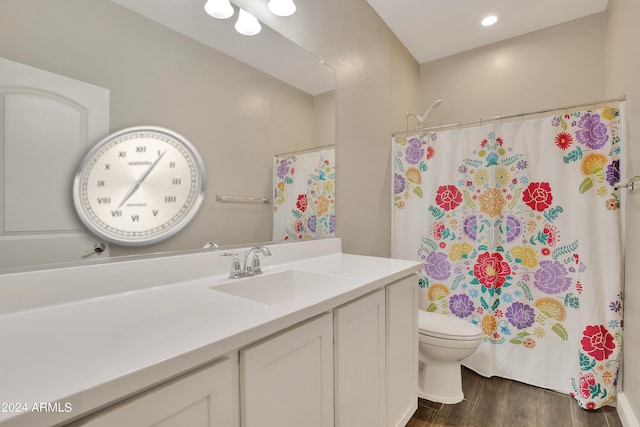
7:06
